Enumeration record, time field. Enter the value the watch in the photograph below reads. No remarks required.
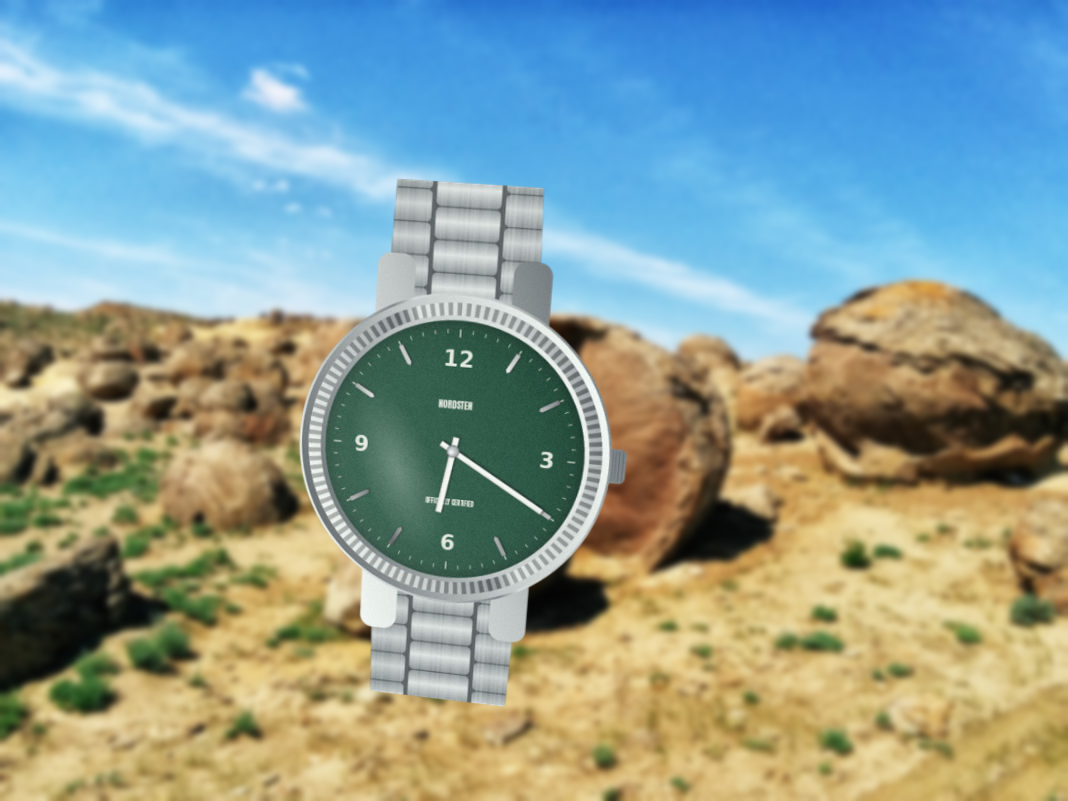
6:20
